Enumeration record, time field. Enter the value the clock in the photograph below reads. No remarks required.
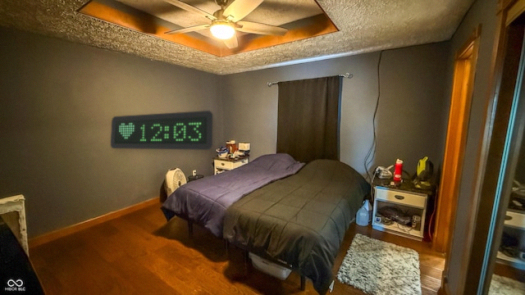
12:03
